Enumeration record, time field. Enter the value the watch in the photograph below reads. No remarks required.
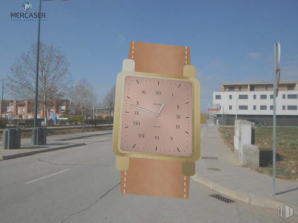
12:48
